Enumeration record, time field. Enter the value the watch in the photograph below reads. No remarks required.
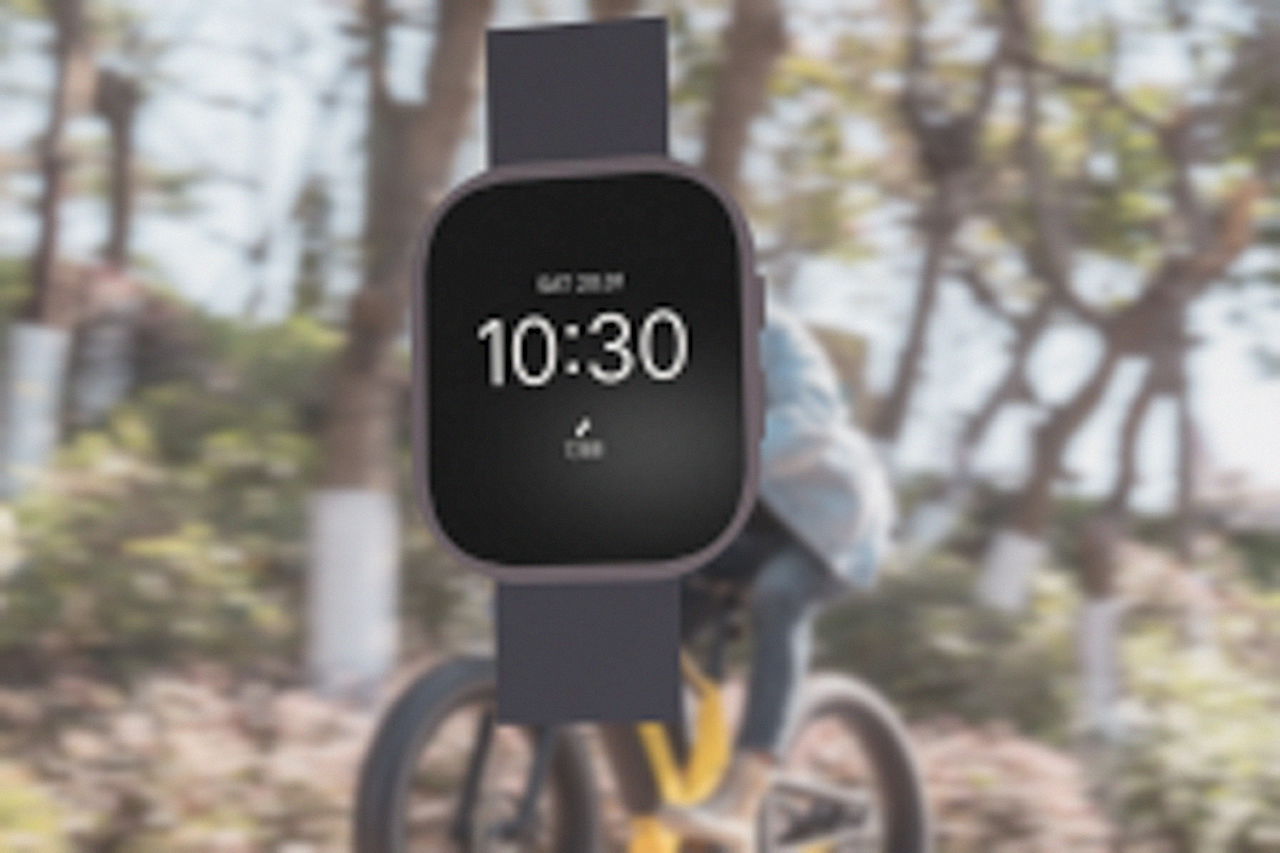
10:30
